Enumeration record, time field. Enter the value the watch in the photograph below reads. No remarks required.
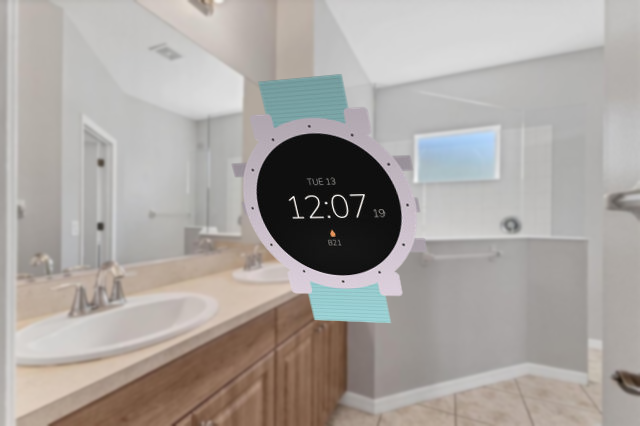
12:07:19
